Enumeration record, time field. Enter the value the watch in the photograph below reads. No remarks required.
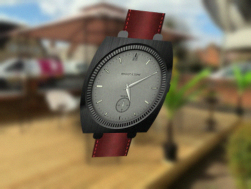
5:10
